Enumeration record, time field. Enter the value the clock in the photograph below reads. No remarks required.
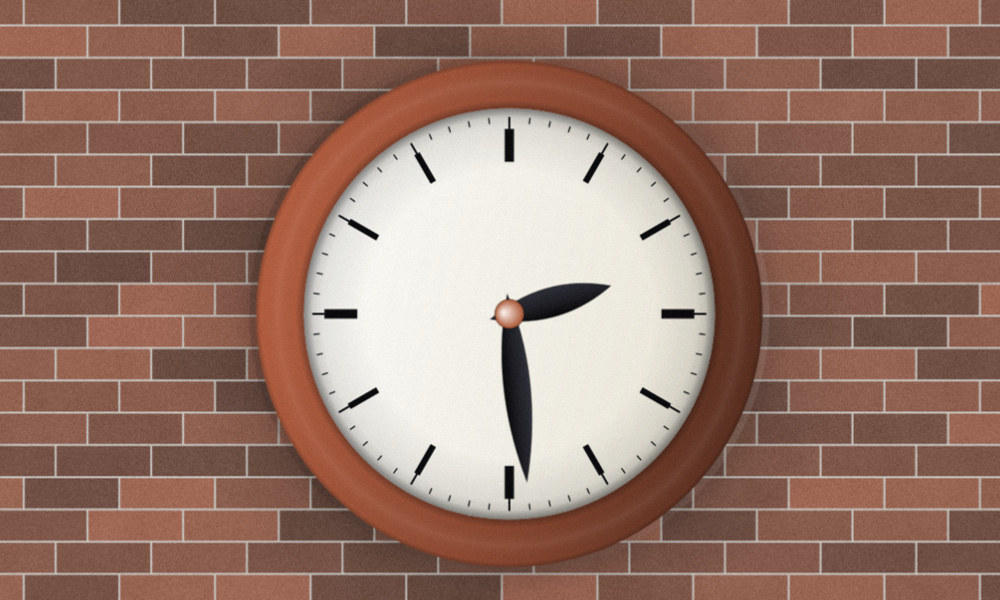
2:29
